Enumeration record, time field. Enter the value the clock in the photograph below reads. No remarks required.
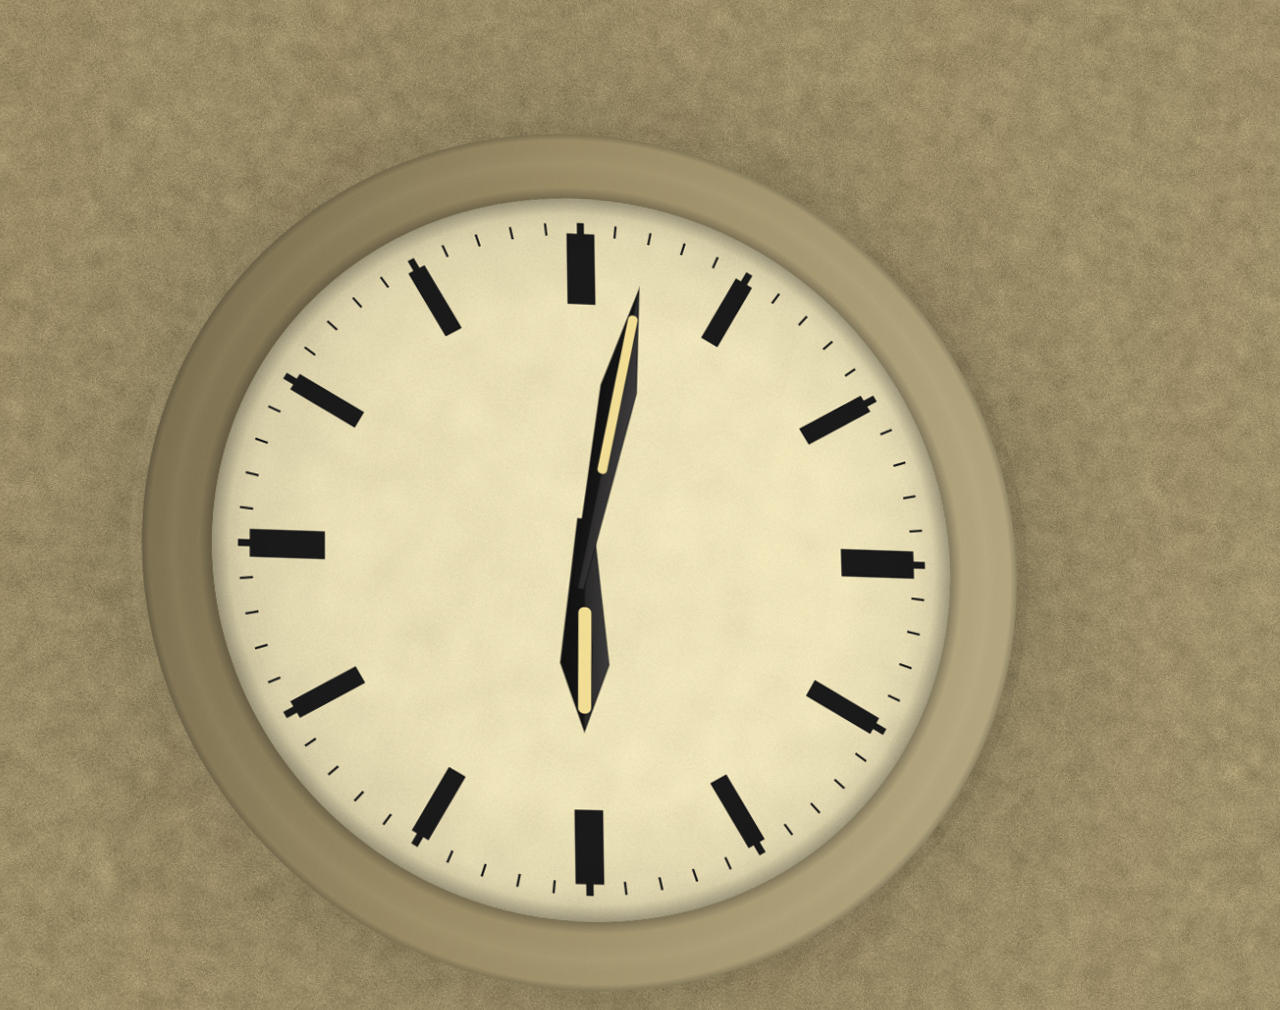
6:02
